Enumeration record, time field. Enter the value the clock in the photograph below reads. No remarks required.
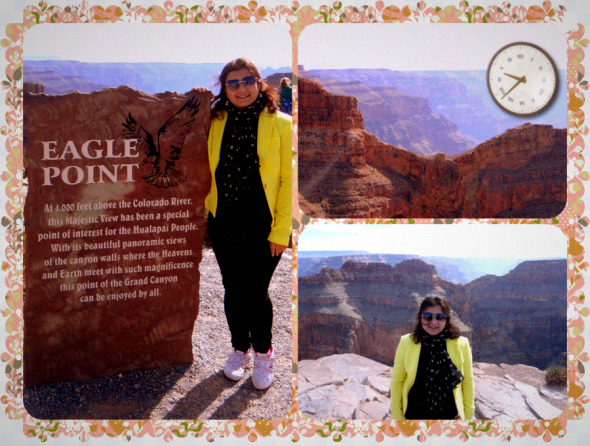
9:38
